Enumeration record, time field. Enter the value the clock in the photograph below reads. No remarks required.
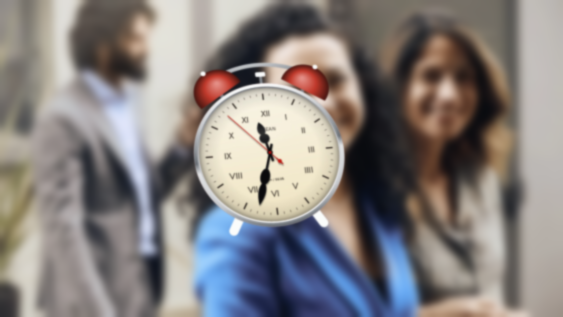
11:32:53
